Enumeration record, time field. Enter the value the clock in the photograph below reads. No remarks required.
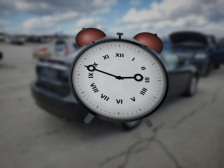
2:48
